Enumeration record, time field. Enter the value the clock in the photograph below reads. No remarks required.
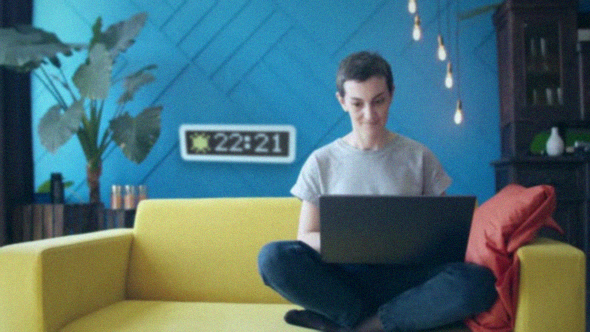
22:21
